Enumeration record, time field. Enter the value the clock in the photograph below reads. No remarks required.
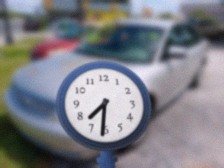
7:31
